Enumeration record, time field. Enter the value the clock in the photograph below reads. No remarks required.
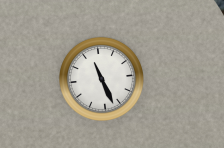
11:27
